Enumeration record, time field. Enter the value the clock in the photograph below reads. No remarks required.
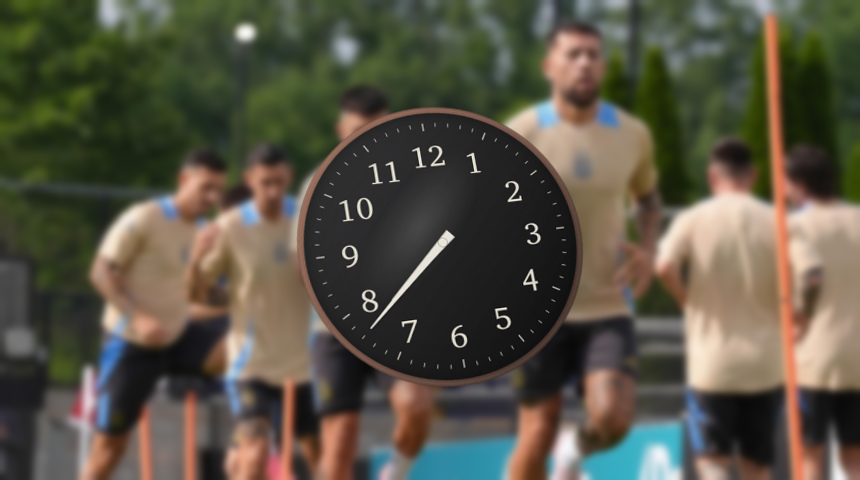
7:38
